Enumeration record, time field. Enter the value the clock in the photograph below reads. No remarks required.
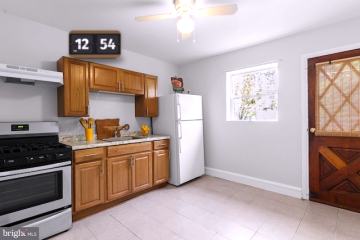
12:54
